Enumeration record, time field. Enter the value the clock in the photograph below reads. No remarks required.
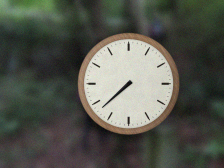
7:38
